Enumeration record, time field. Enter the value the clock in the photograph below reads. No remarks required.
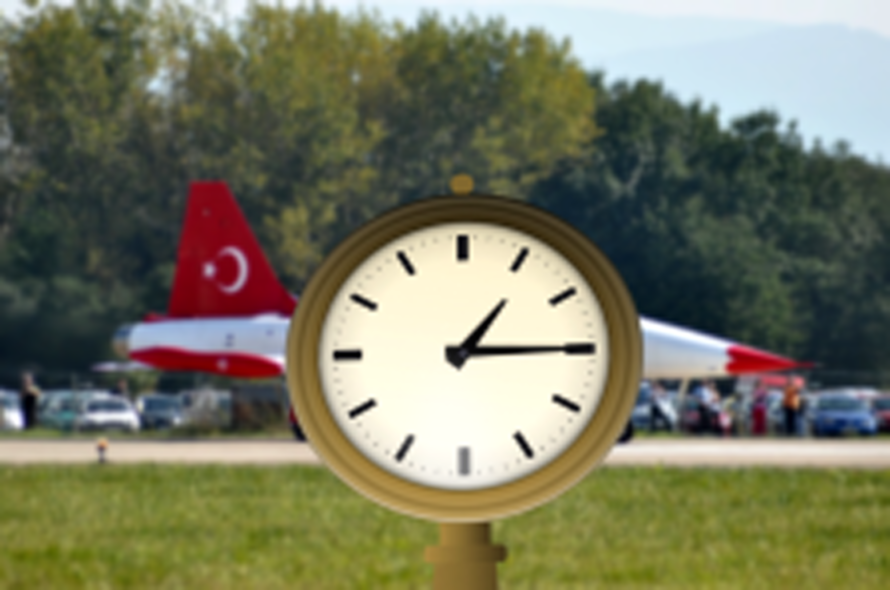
1:15
